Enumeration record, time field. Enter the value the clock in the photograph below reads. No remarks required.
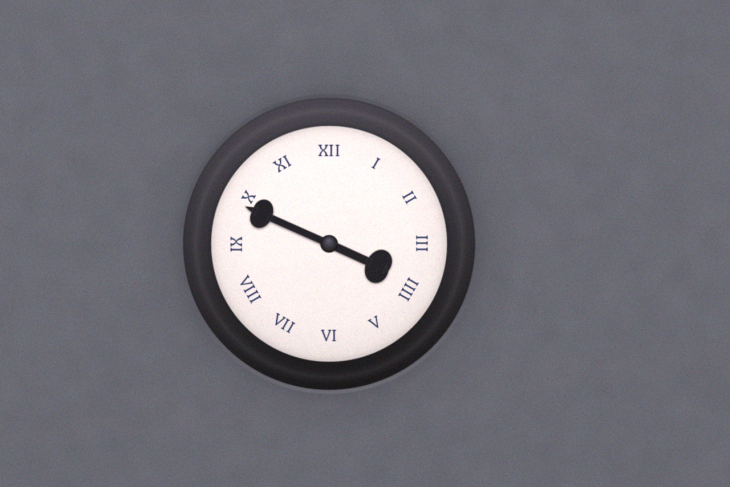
3:49
